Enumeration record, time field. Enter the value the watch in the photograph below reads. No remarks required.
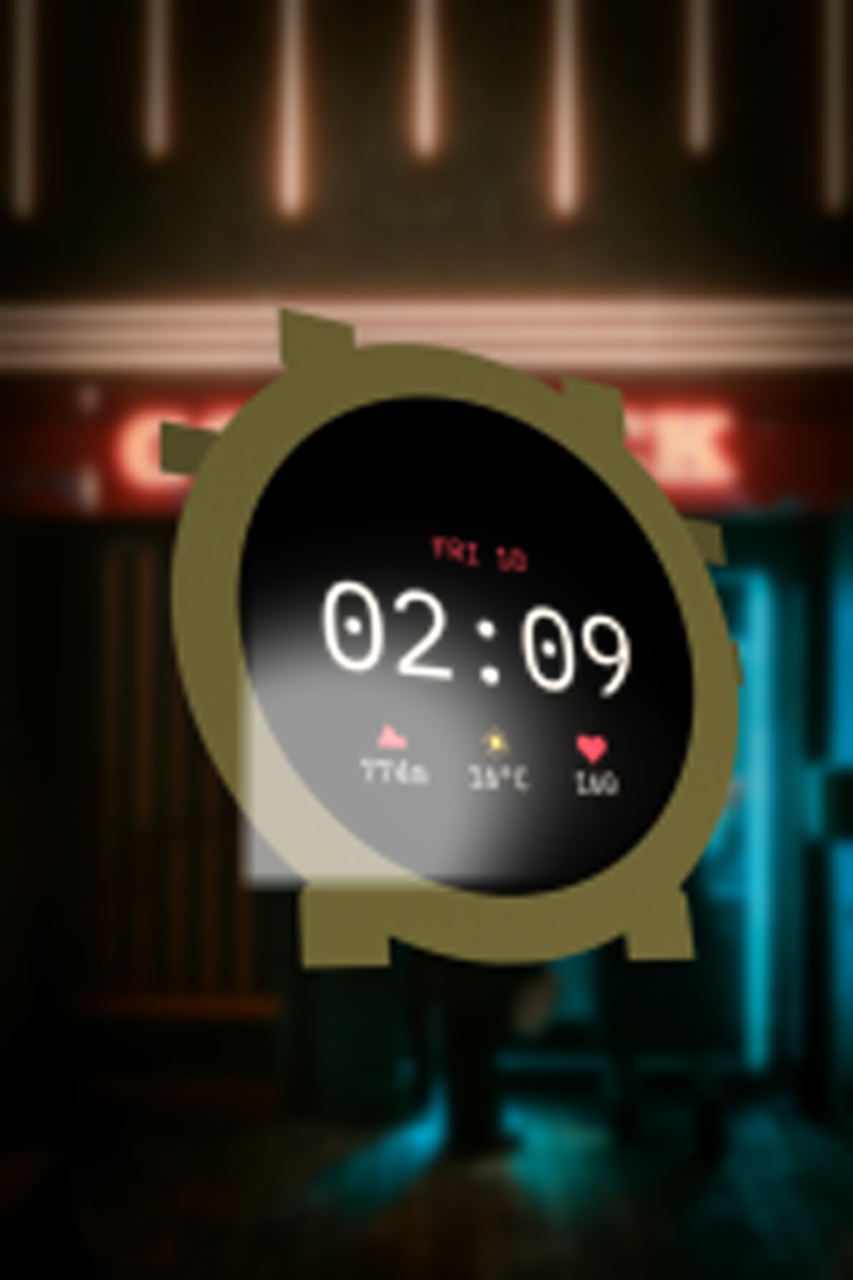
2:09
